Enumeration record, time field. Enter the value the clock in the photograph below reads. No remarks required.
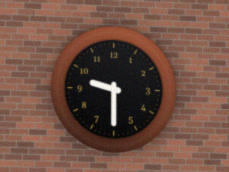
9:30
